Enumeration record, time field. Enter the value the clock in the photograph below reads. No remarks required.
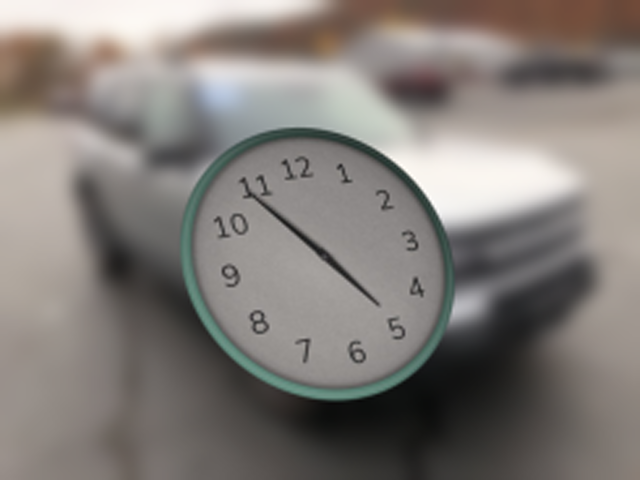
4:54
